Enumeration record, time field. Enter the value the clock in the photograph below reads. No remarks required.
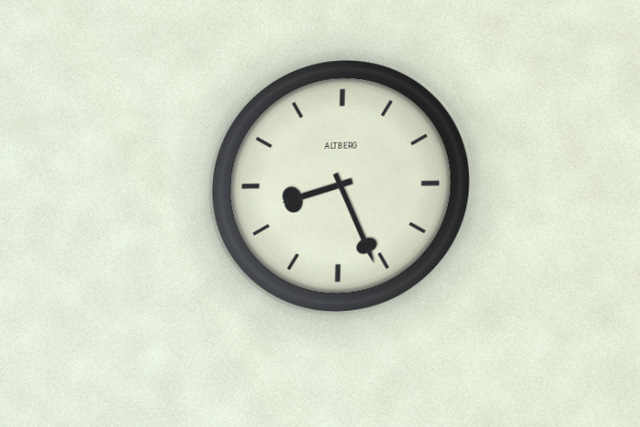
8:26
